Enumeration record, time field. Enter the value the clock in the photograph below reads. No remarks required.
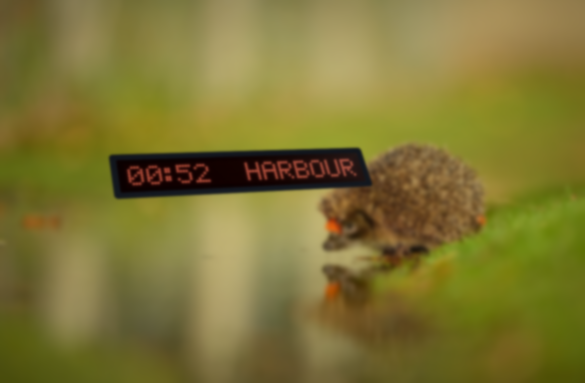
0:52
